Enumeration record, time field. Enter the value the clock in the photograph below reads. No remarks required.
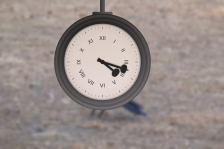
4:18
